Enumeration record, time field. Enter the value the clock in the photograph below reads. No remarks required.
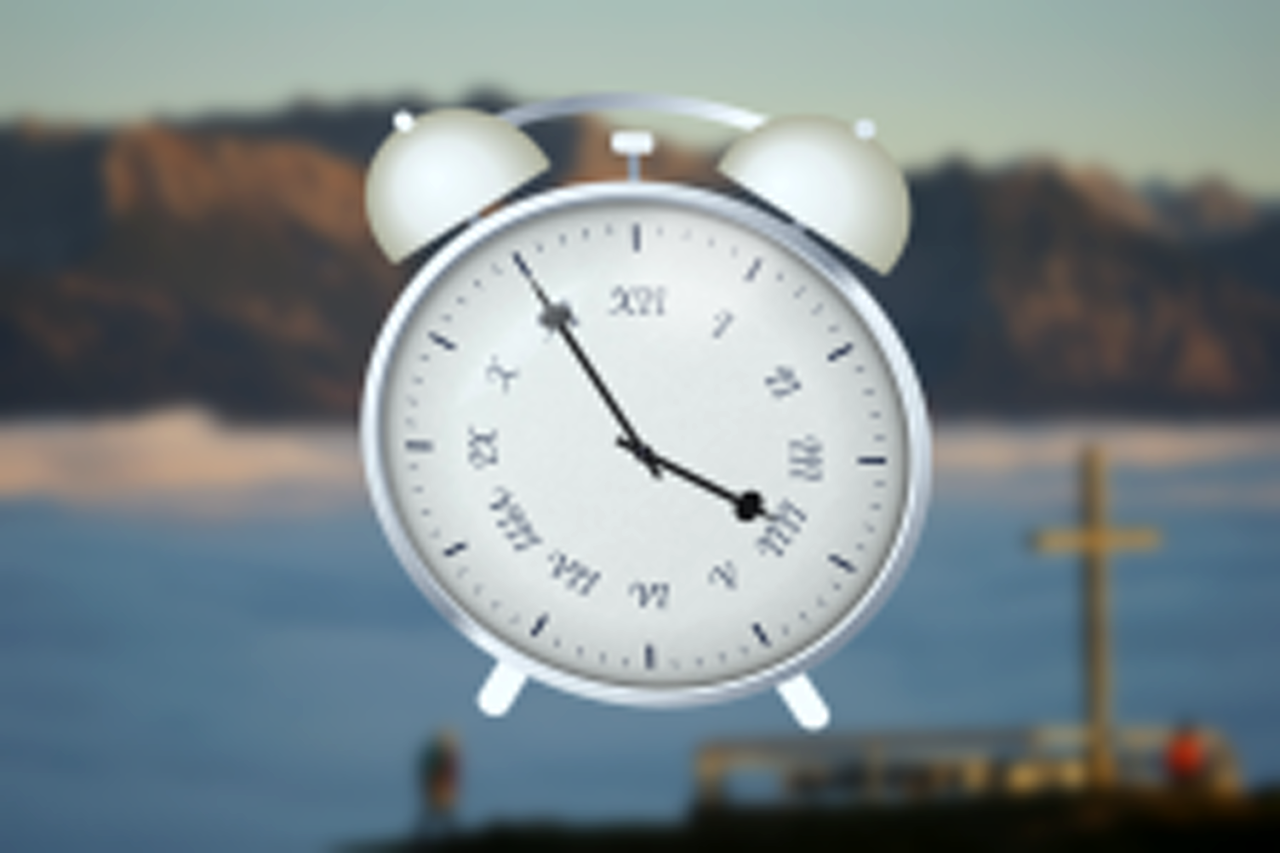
3:55
